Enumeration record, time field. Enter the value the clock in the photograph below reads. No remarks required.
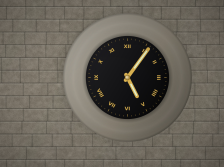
5:06
